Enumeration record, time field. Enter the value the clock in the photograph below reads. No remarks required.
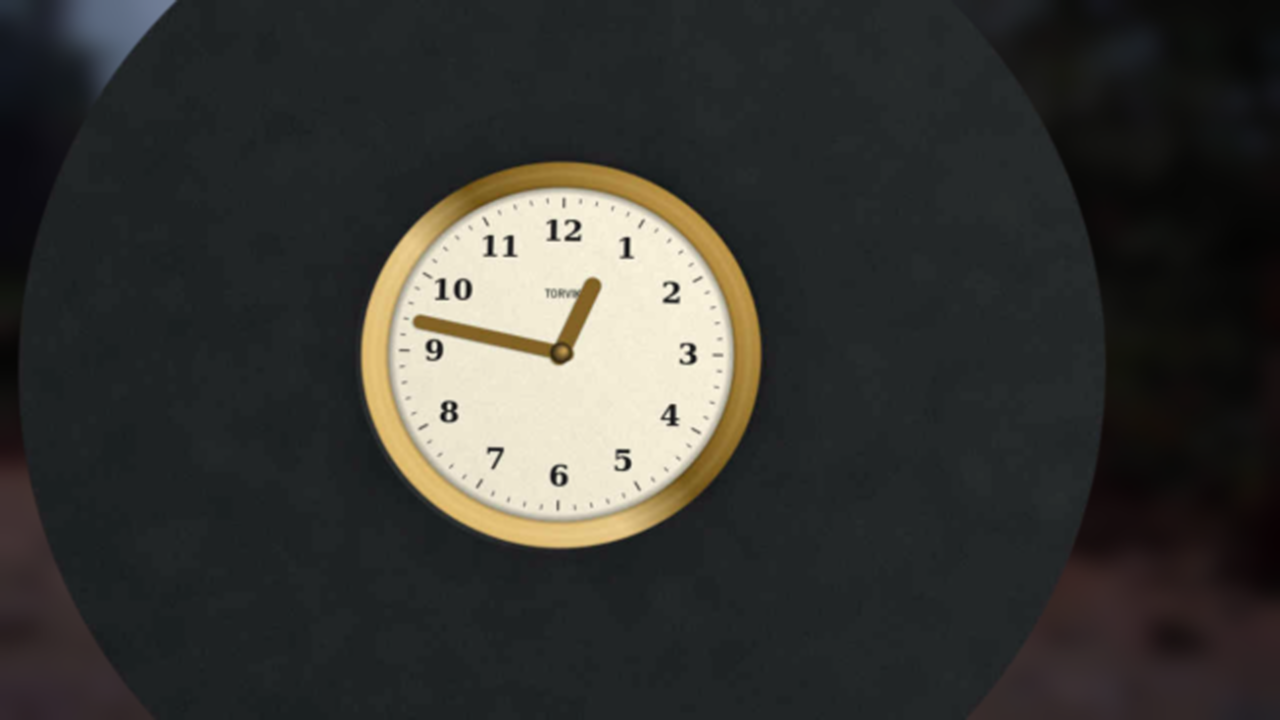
12:47
